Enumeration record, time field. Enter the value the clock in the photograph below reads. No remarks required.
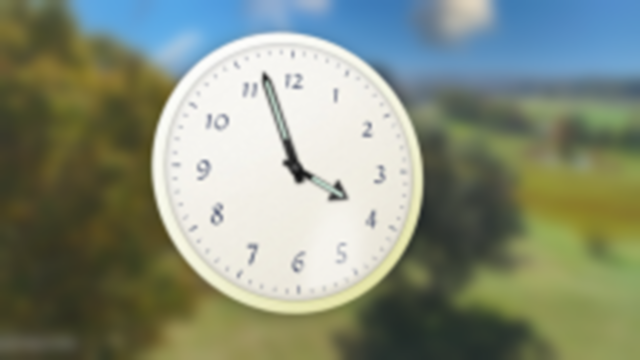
3:57
